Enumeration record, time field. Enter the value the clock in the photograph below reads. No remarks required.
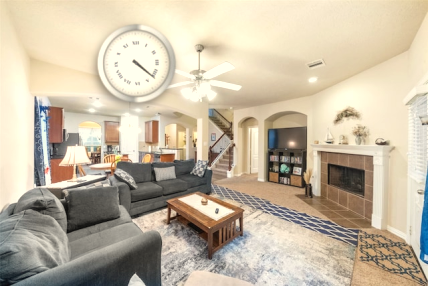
4:22
